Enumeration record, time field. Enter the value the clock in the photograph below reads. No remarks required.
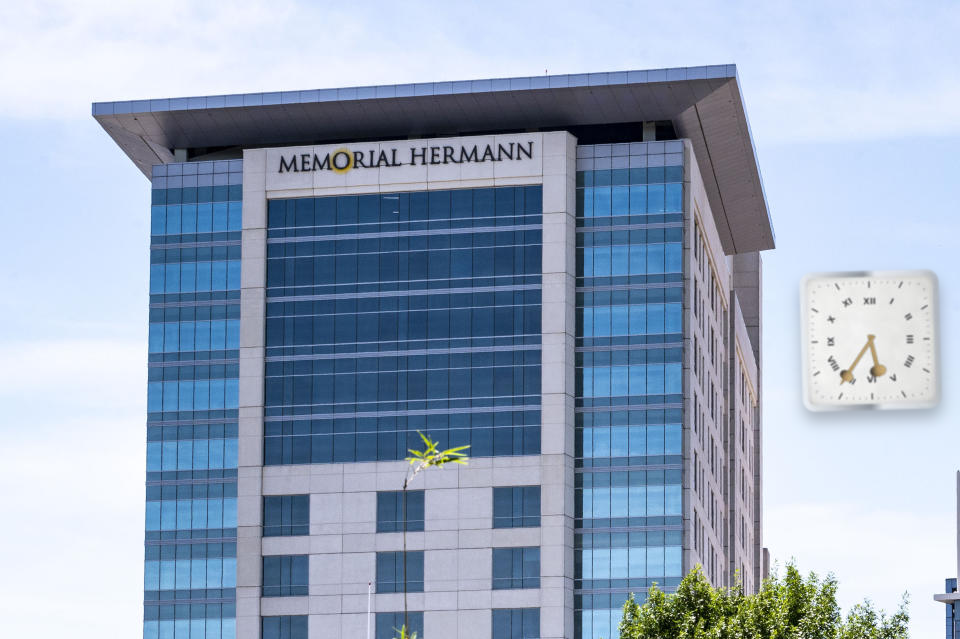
5:36
